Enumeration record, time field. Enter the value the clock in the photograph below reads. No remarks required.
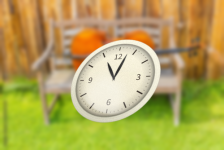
11:03
